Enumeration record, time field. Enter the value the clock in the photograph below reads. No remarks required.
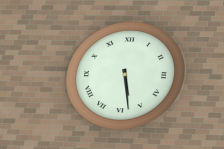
5:28
